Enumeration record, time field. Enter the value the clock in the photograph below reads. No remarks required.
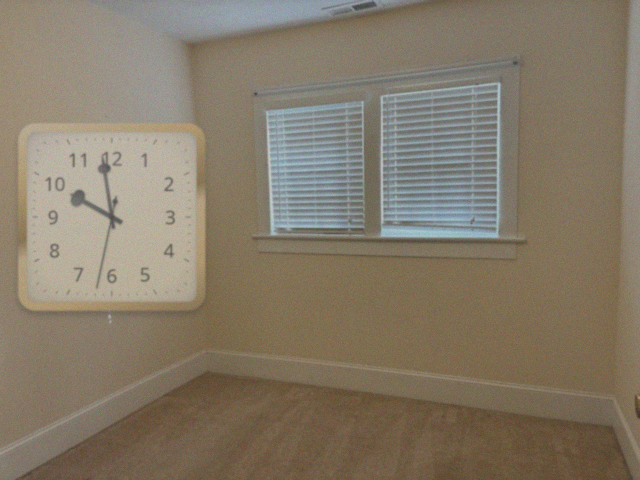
9:58:32
